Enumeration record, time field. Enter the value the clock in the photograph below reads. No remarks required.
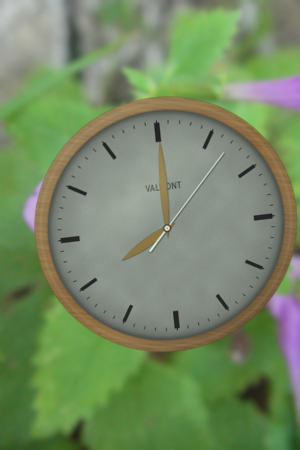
8:00:07
